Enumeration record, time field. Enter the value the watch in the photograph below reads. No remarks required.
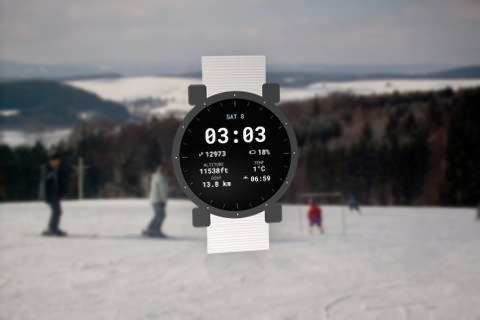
3:03
